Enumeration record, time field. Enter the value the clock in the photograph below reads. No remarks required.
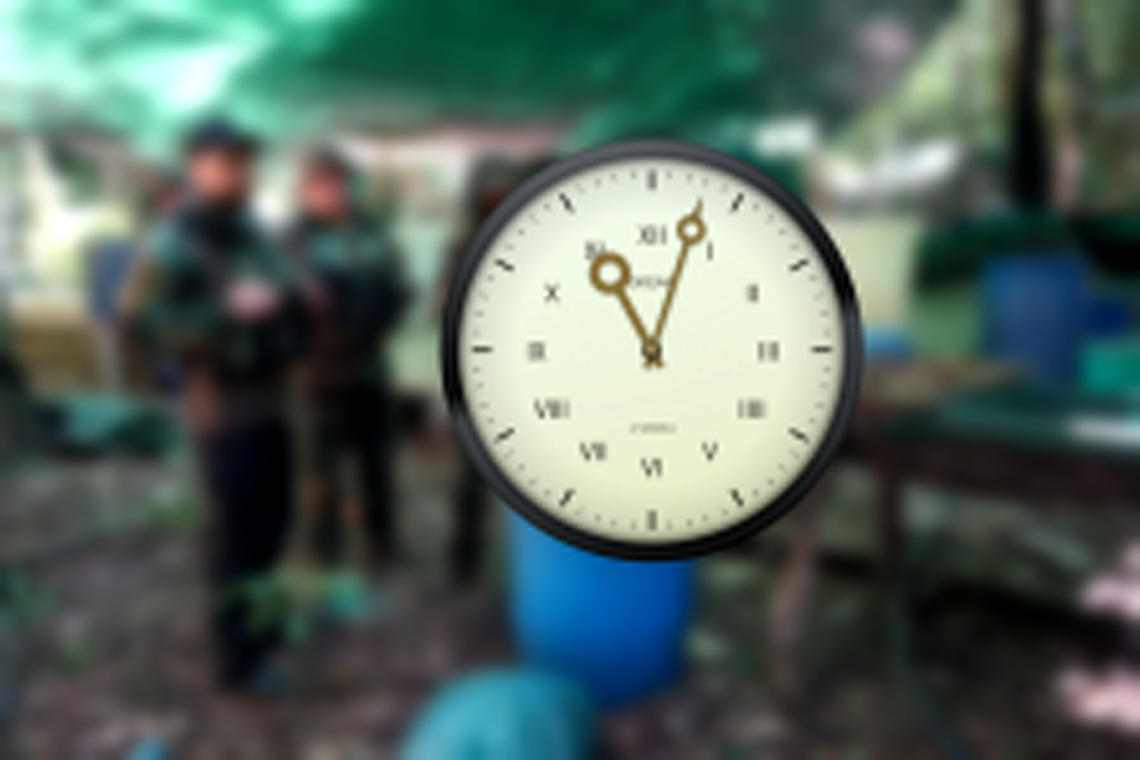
11:03
